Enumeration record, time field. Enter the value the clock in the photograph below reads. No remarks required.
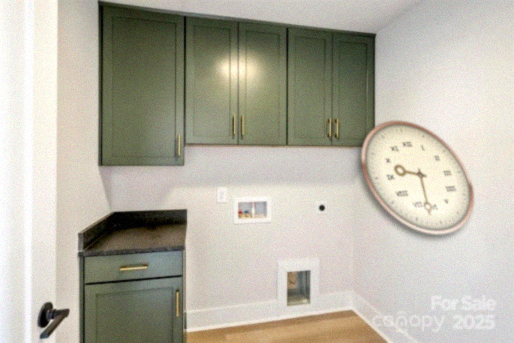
9:32
